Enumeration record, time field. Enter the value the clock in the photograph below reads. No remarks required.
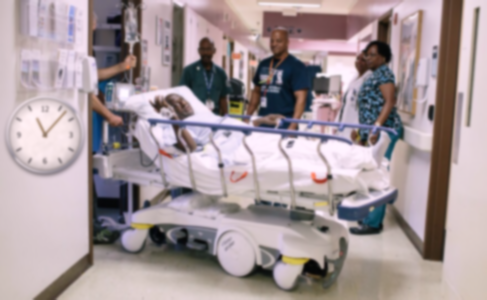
11:07
